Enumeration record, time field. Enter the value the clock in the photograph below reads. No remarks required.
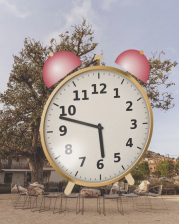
5:48
